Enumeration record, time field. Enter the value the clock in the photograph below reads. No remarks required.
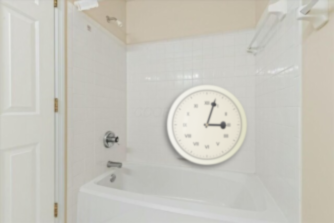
3:03
